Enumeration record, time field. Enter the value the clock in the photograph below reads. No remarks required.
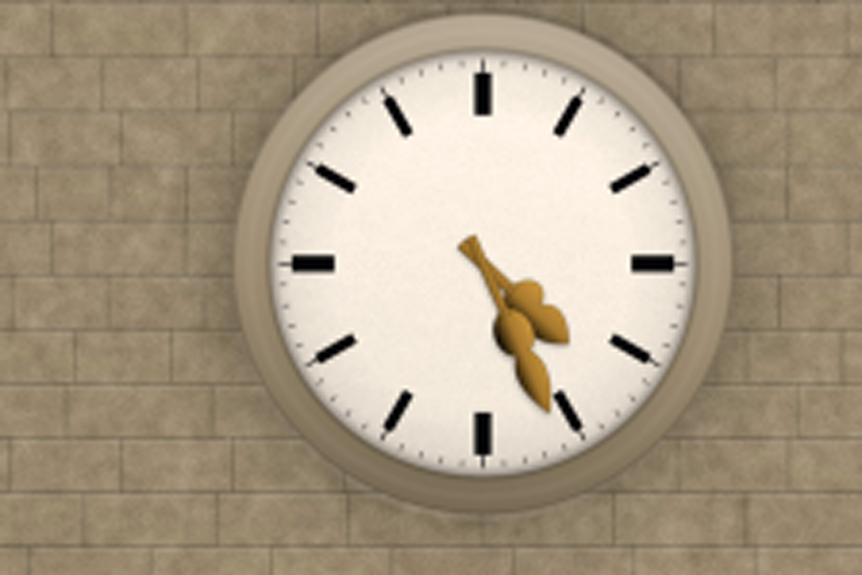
4:26
